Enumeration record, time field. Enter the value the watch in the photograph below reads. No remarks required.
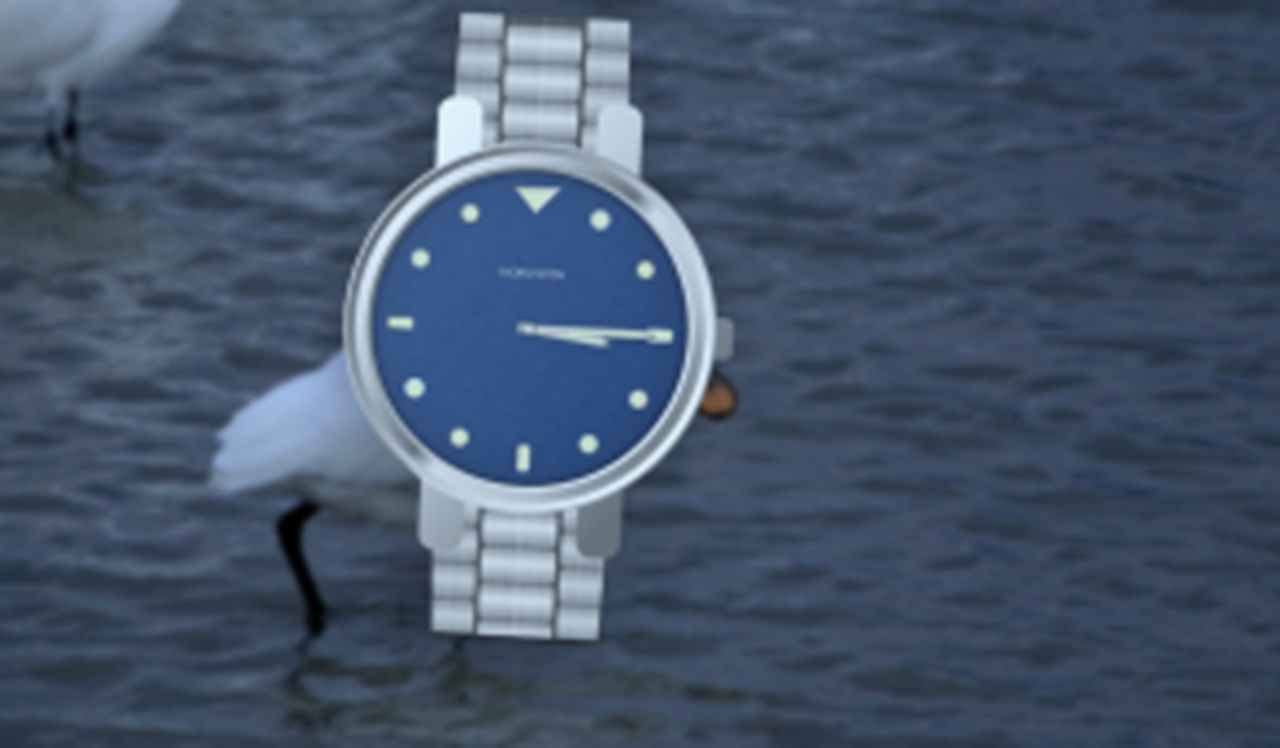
3:15
